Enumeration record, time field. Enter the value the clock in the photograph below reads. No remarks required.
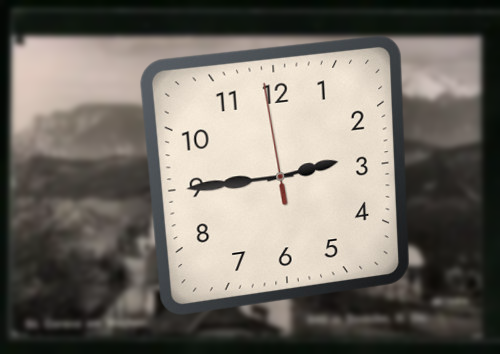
2:44:59
